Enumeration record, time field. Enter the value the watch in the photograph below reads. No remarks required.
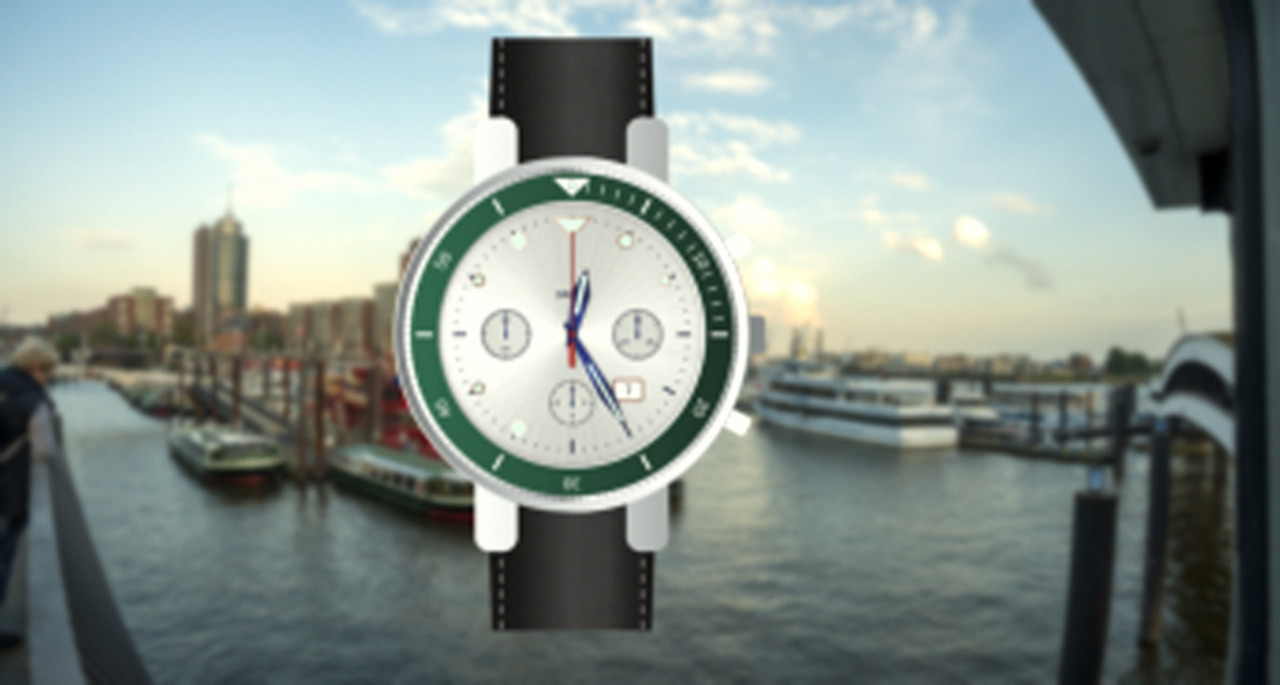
12:25
